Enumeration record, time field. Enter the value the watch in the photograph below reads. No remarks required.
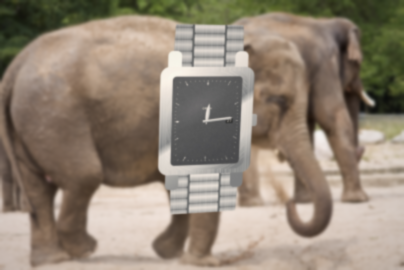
12:14
